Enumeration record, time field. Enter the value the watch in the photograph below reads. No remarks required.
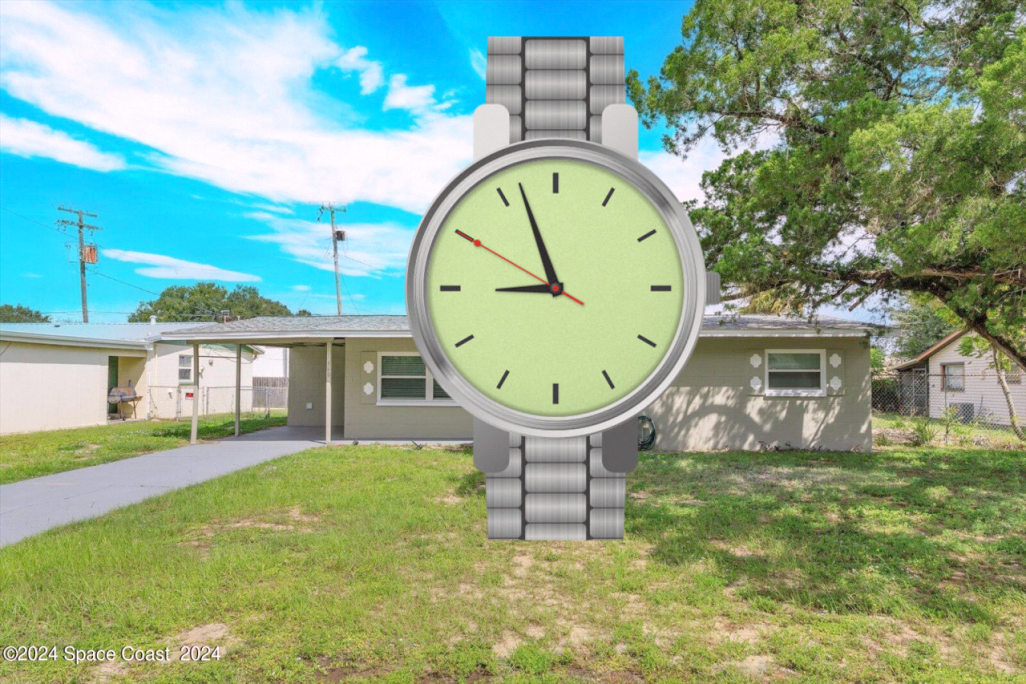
8:56:50
